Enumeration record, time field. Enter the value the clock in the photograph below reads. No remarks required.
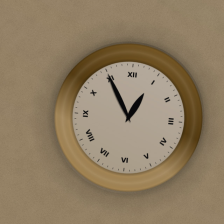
12:55
